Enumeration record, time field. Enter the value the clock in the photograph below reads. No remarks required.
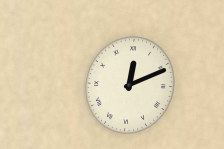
12:11
